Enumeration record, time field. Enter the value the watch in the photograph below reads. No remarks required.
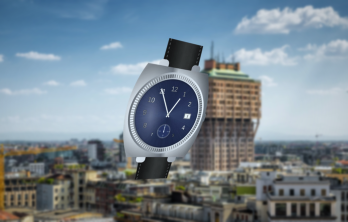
12:55
